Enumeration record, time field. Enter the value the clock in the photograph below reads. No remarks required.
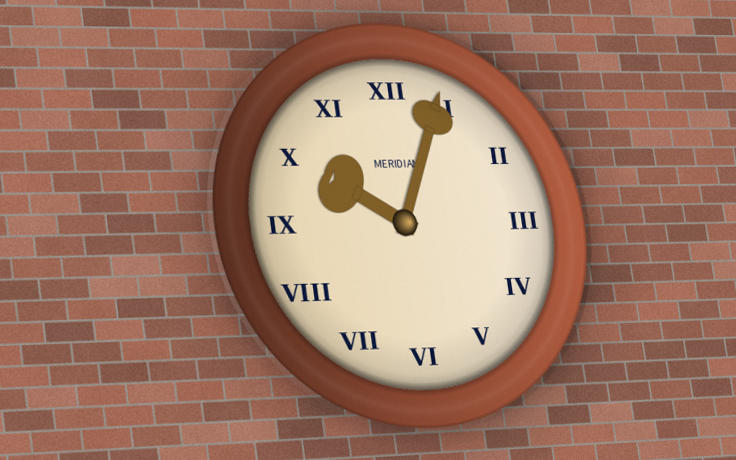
10:04
